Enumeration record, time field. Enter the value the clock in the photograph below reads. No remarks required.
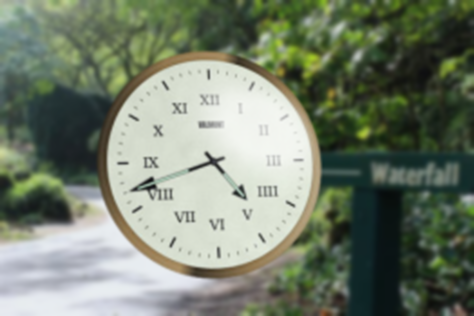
4:42
